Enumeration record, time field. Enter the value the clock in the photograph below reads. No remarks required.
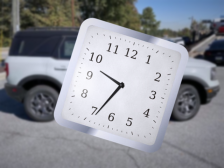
9:34
